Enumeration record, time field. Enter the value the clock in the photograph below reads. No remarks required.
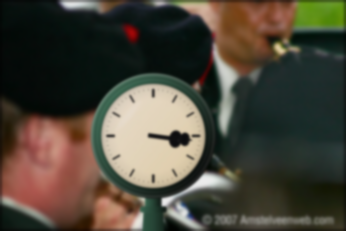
3:16
